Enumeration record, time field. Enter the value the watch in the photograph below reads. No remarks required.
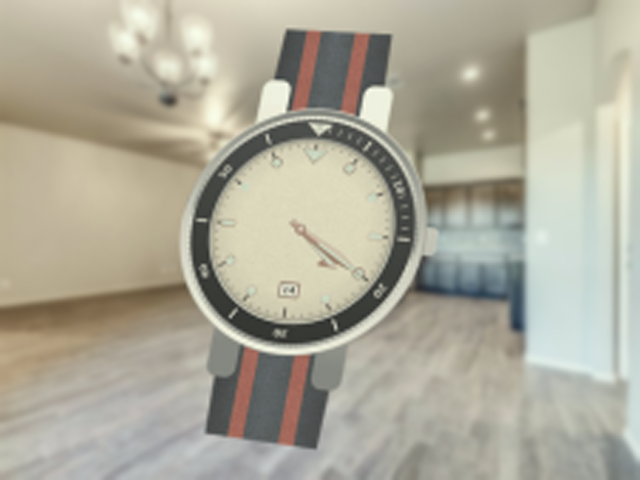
4:20
